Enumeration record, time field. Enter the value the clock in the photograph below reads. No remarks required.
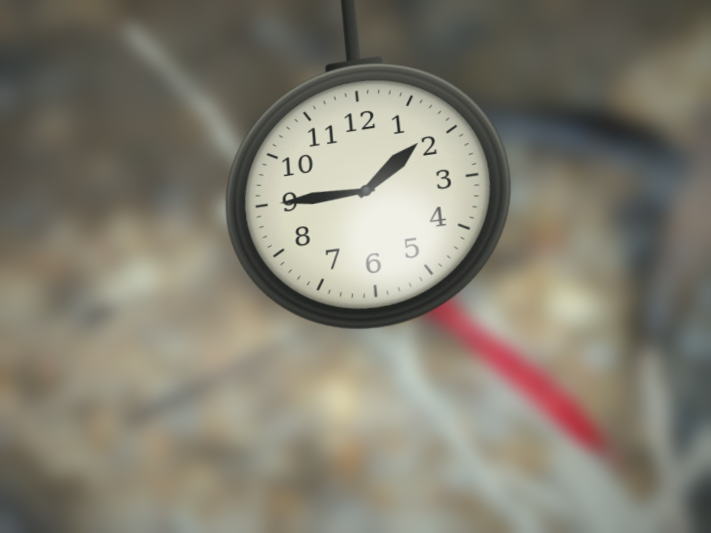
1:45
